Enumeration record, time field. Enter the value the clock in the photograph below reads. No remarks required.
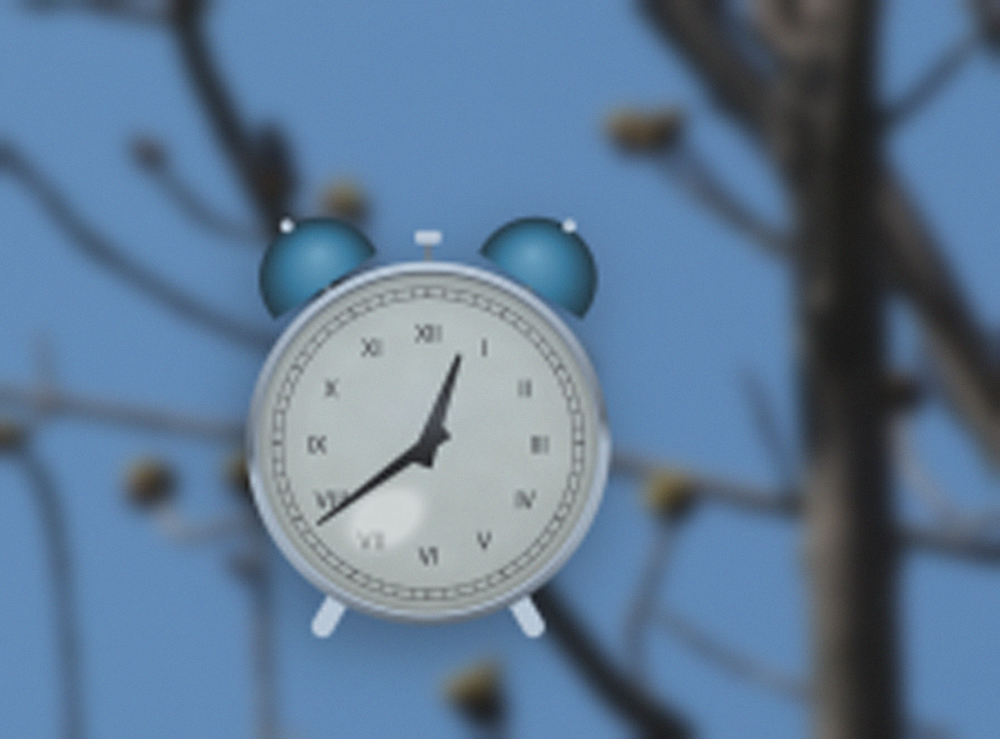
12:39
